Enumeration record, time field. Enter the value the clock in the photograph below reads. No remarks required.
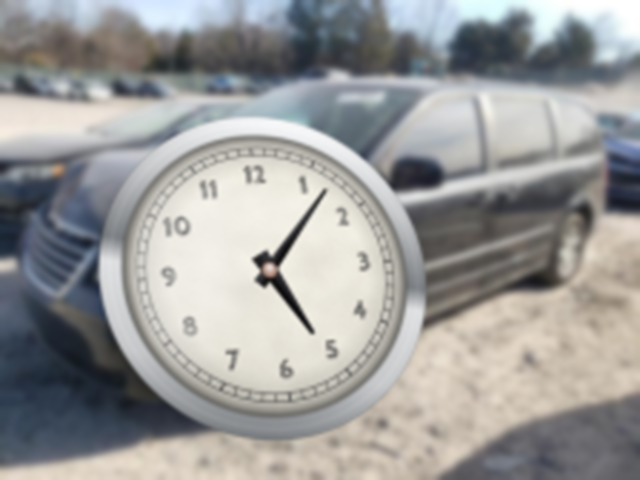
5:07
